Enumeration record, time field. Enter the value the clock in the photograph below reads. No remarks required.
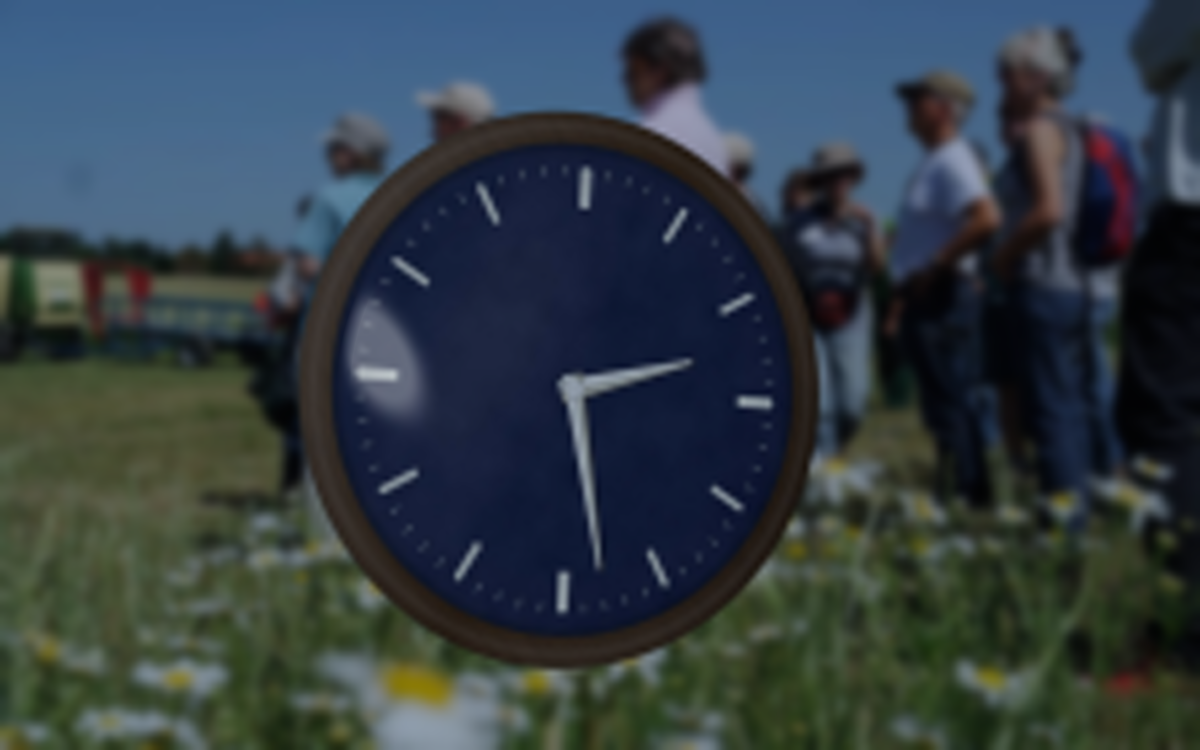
2:28
